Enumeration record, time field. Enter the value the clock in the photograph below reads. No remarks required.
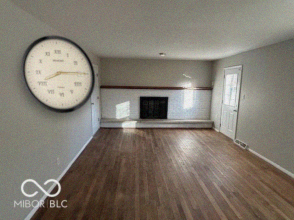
8:15
